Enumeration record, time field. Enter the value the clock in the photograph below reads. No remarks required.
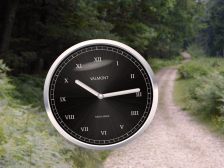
10:14
